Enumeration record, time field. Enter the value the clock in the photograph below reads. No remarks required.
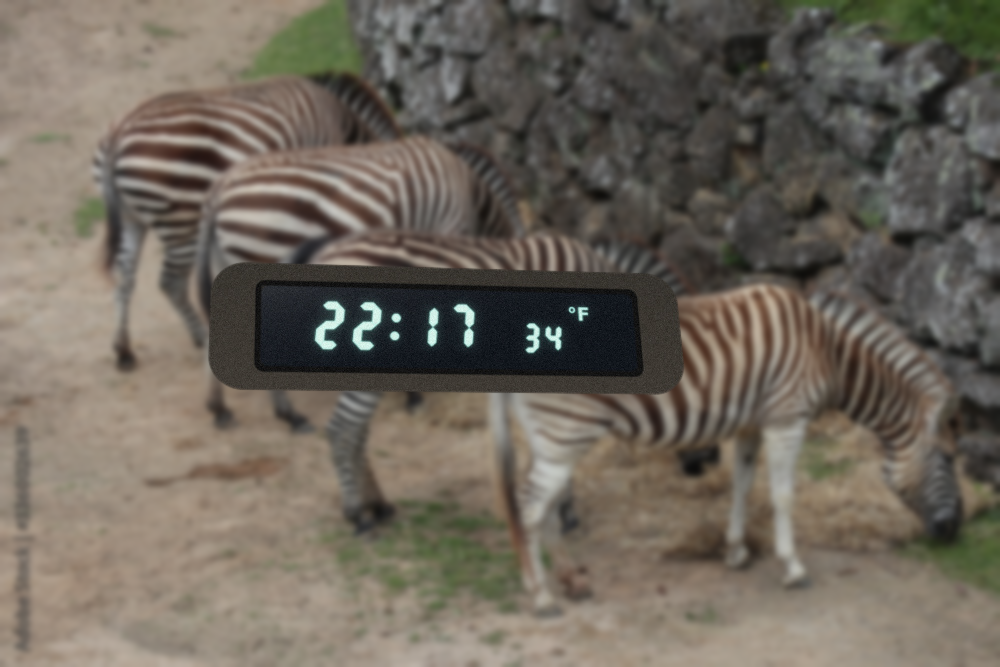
22:17
